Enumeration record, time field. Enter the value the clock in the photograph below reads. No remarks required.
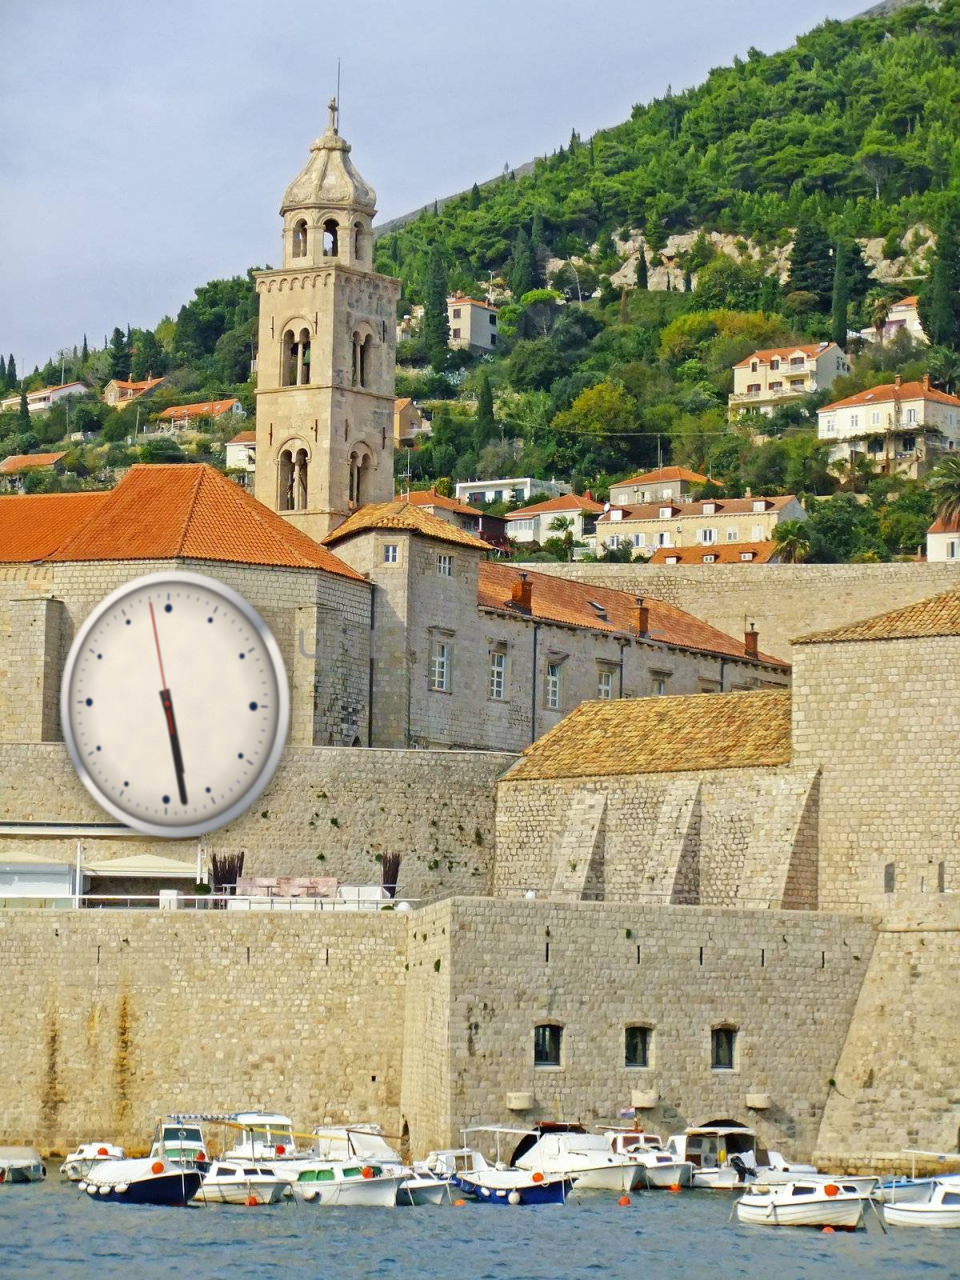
5:27:58
